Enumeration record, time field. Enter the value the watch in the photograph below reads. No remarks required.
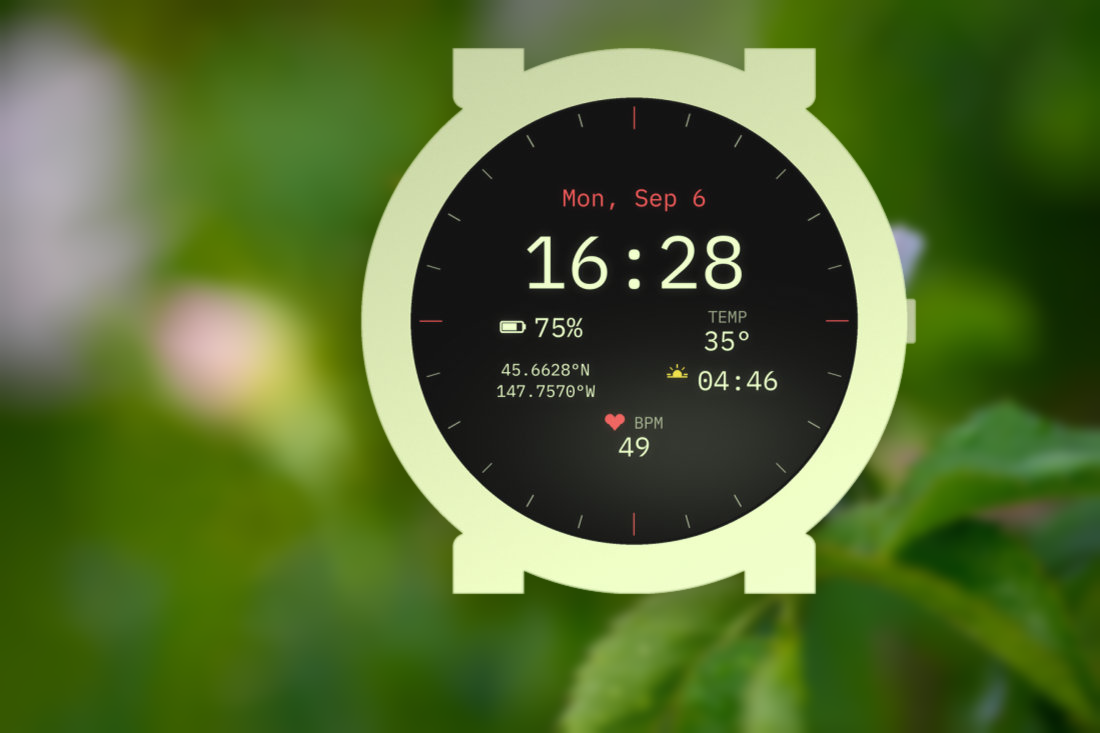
16:28
